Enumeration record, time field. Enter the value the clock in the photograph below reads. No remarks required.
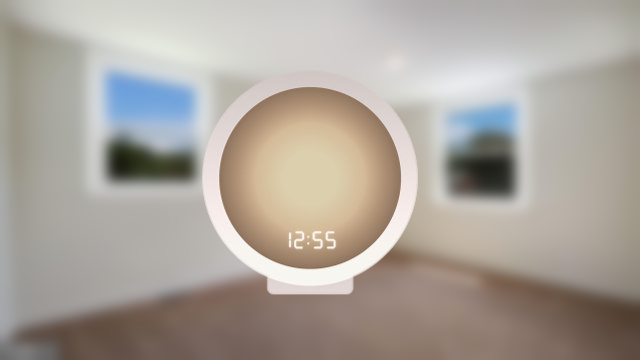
12:55
